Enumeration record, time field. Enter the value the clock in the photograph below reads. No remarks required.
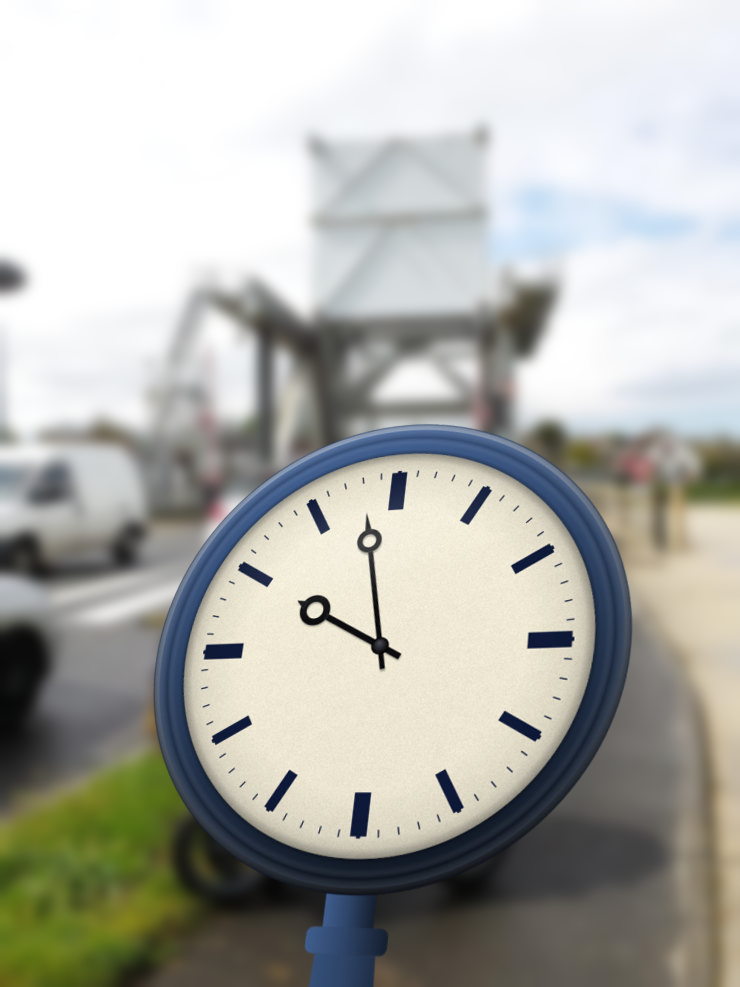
9:58
